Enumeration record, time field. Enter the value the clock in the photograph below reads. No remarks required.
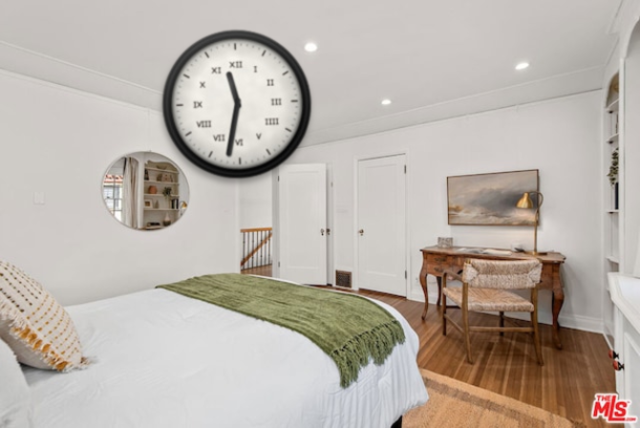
11:32
